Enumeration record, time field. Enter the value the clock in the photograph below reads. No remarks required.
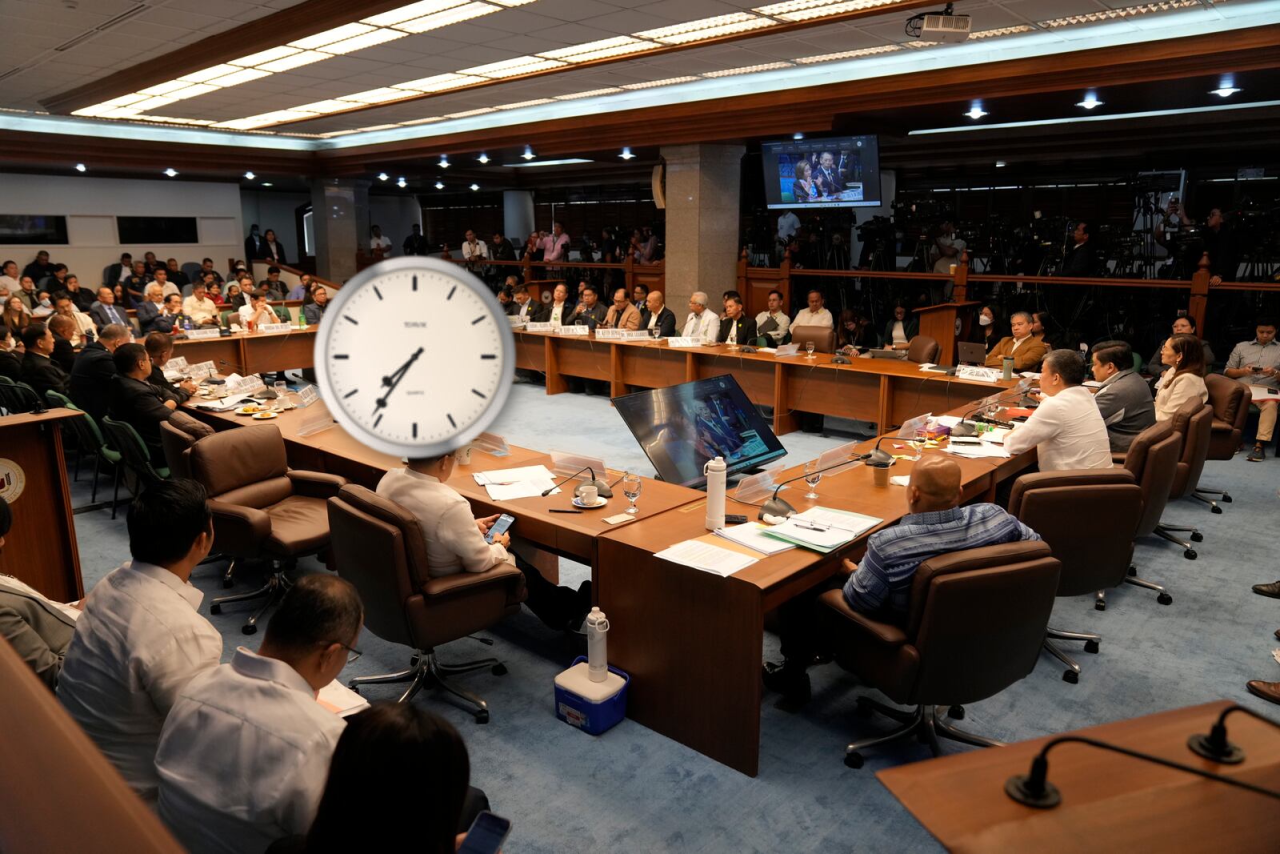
7:36
